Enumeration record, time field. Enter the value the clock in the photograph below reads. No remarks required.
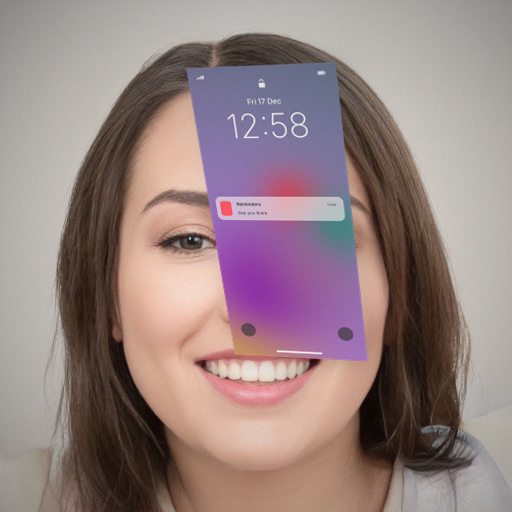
12:58
